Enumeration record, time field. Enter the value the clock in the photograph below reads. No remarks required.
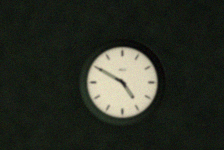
4:50
